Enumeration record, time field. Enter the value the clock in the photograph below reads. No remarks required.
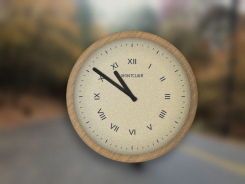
10:51
